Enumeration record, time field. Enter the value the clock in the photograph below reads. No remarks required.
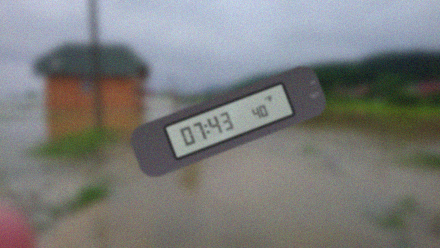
7:43
